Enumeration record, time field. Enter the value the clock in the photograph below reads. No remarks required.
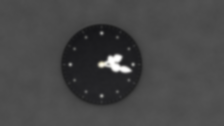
2:17
